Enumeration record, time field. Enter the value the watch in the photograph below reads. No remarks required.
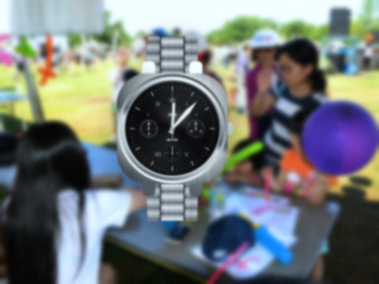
12:07
